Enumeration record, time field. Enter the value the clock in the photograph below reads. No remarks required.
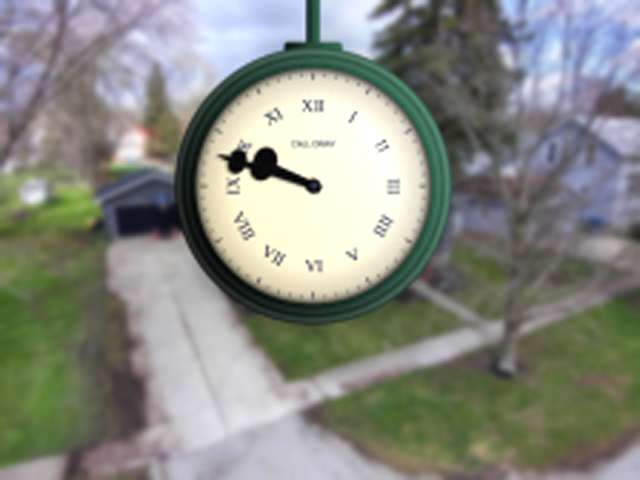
9:48
